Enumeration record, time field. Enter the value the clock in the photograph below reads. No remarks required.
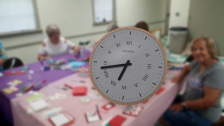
6:43
